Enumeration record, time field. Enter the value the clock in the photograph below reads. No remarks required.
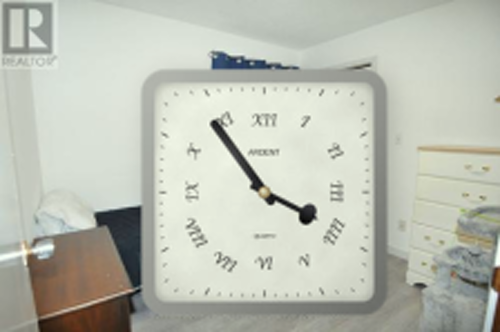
3:54
